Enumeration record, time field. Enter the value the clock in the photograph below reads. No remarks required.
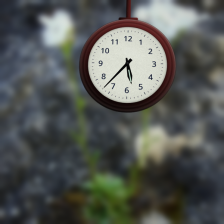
5:37
